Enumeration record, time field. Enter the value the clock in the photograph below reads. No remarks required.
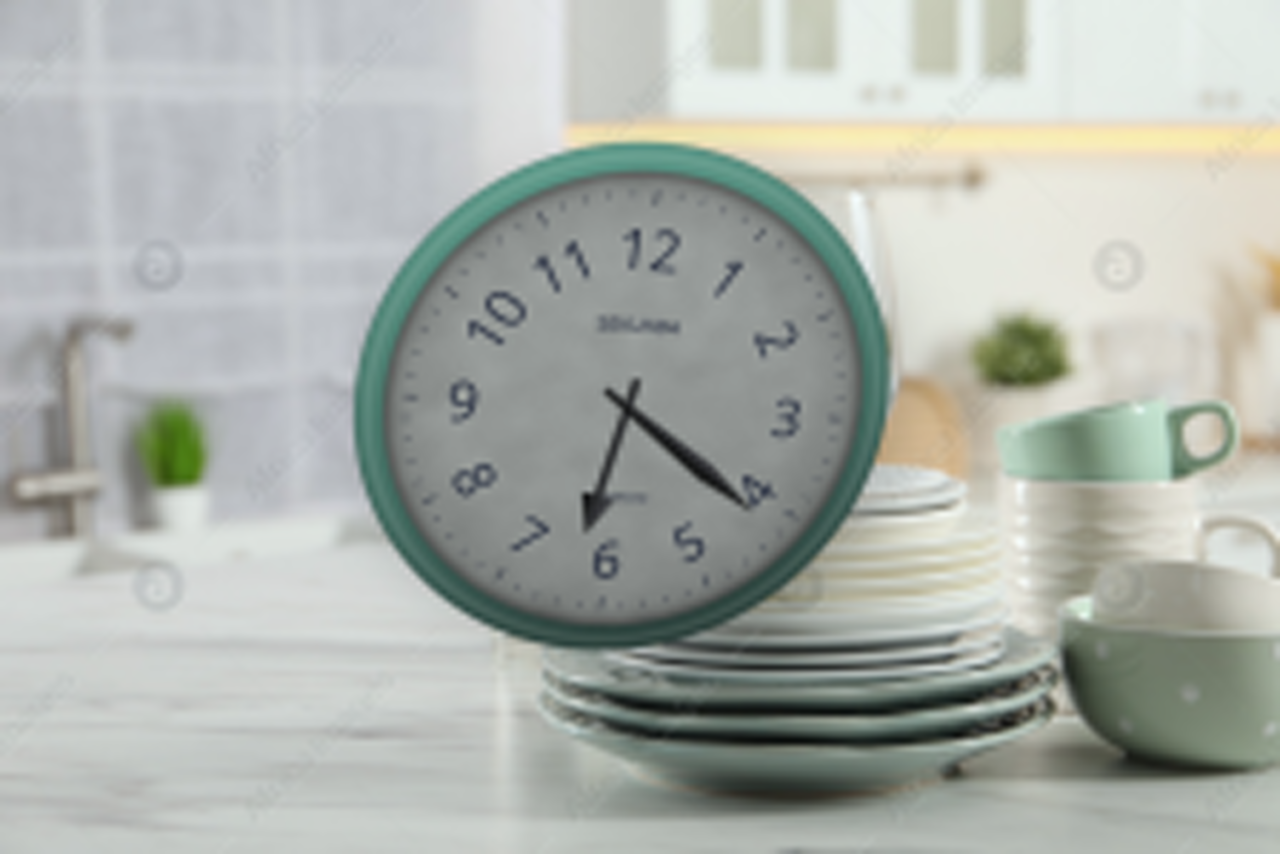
6:21
